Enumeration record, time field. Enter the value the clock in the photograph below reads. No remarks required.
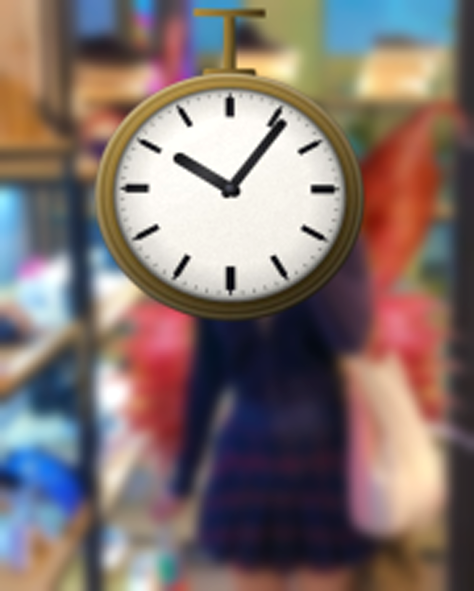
10:06
